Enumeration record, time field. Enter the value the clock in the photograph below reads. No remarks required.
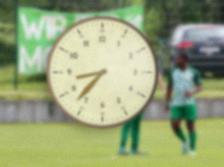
8:37
